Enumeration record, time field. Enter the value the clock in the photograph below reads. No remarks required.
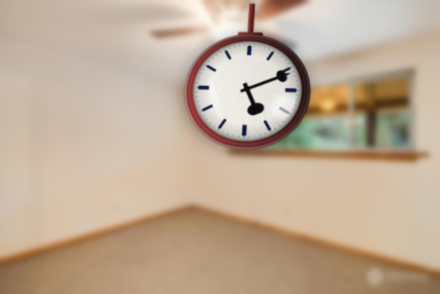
5:11
